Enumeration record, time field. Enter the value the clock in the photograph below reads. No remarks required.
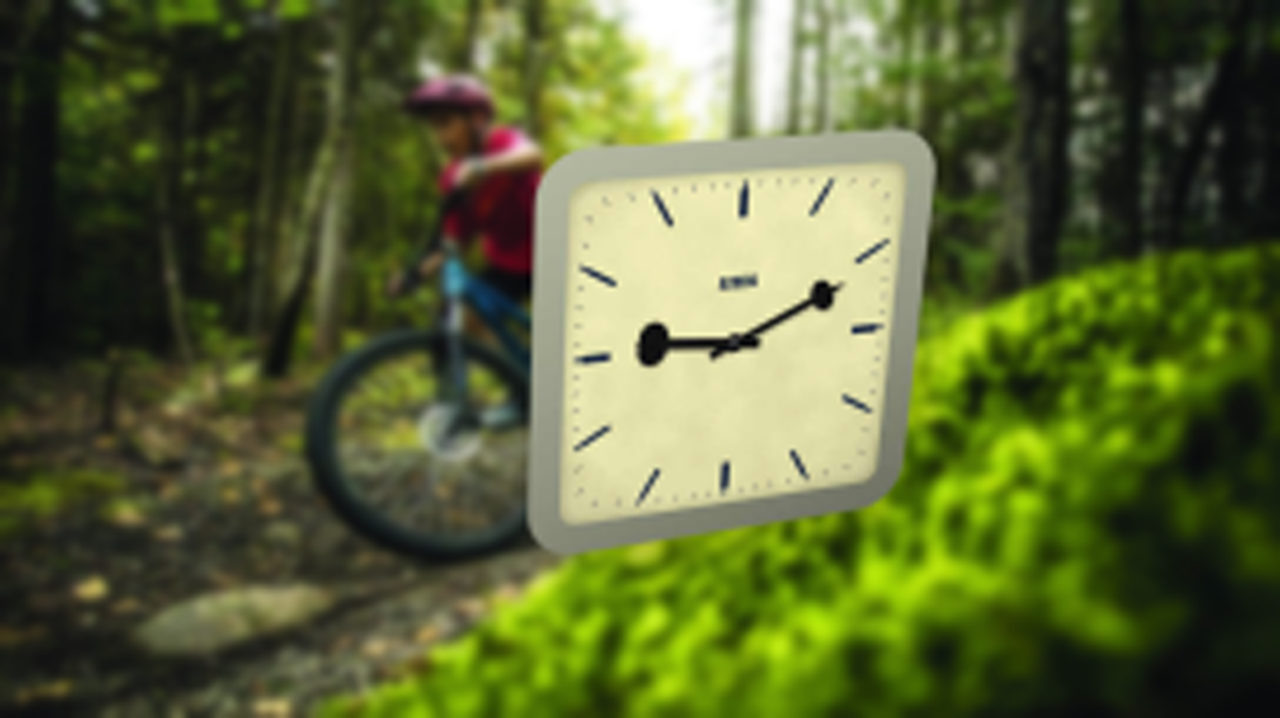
9:11
